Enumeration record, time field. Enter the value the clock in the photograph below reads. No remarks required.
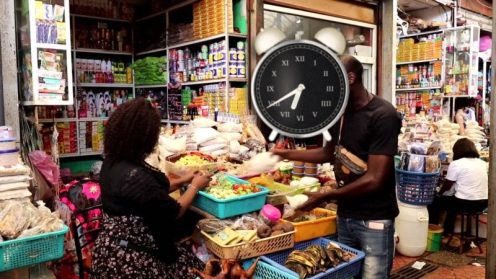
6:40
